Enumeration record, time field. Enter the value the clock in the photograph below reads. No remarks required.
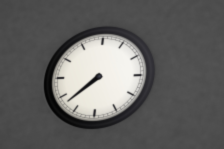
7:38
